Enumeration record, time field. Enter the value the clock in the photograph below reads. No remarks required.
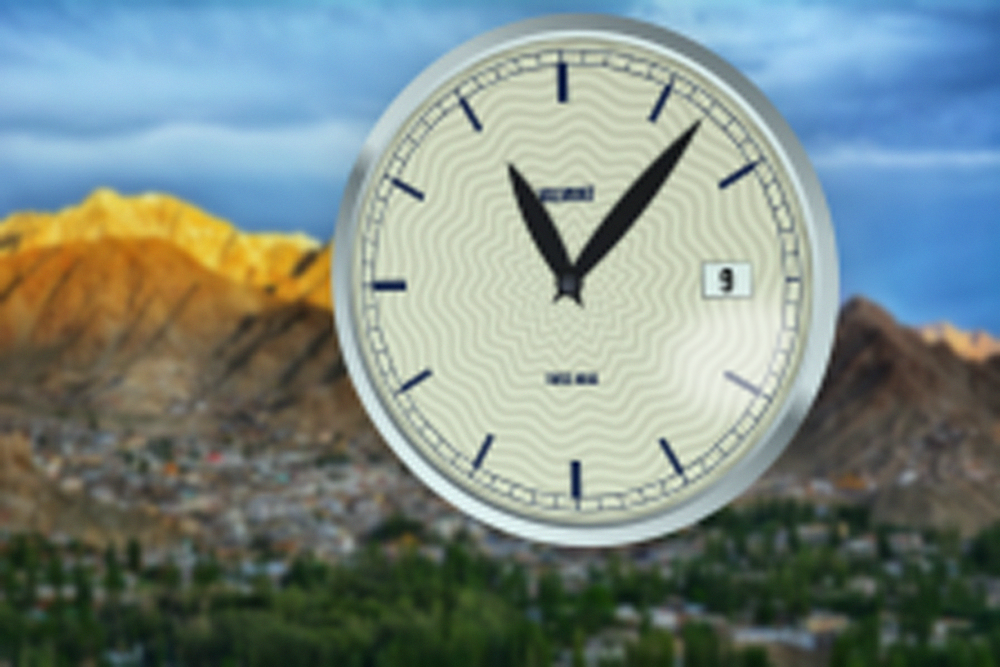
11:07
